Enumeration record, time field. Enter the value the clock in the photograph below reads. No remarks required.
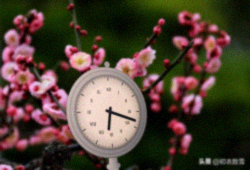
6:18
